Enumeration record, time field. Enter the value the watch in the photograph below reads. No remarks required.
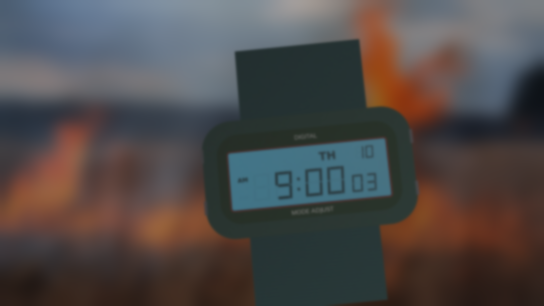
9:00:03
